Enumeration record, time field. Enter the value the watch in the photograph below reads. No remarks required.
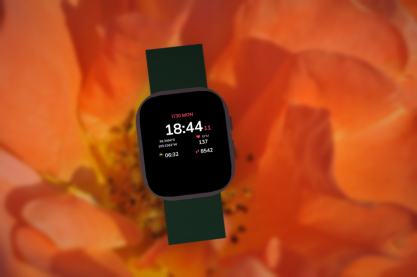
18:44
